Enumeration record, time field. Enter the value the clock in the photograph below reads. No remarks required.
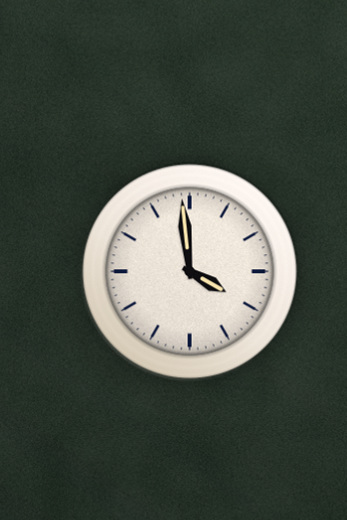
3:59
